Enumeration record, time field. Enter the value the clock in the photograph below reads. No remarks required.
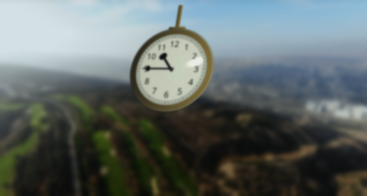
10:45
